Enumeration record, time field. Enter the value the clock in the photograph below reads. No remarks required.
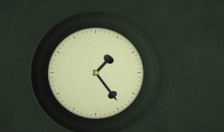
1:24
